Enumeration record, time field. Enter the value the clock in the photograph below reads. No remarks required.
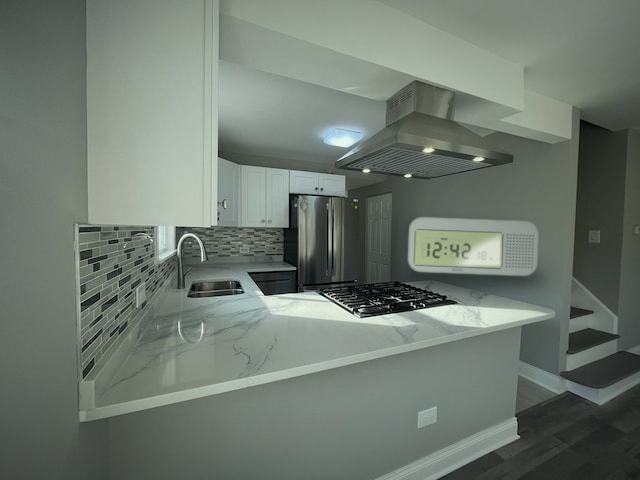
12:42
